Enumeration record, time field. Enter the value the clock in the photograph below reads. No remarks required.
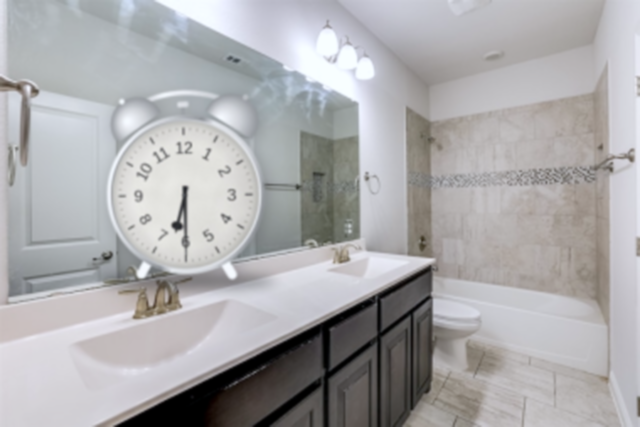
6:30
